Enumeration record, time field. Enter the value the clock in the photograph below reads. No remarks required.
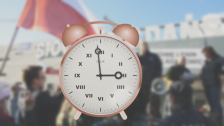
2:59
